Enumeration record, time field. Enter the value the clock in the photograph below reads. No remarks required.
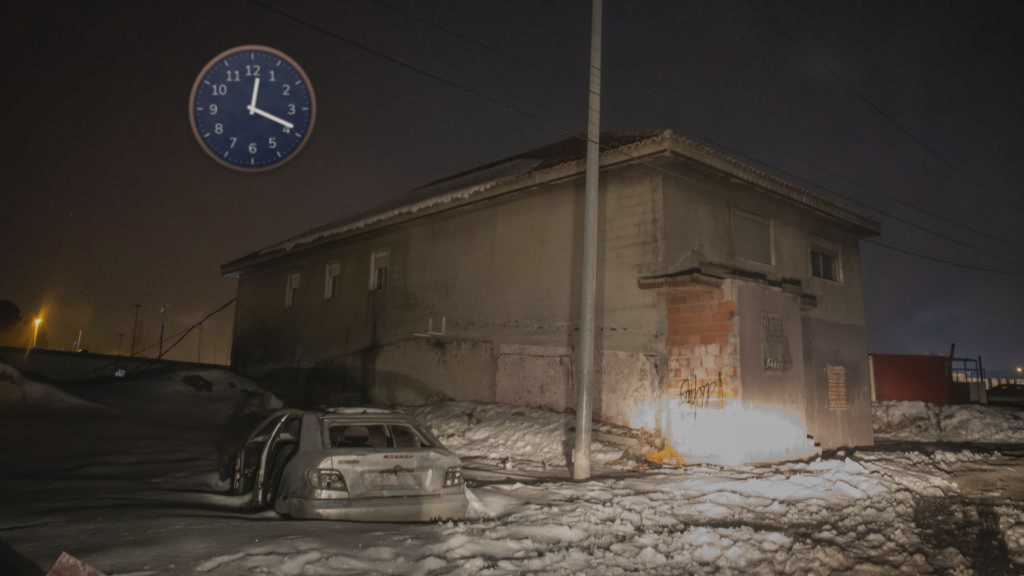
12:19
